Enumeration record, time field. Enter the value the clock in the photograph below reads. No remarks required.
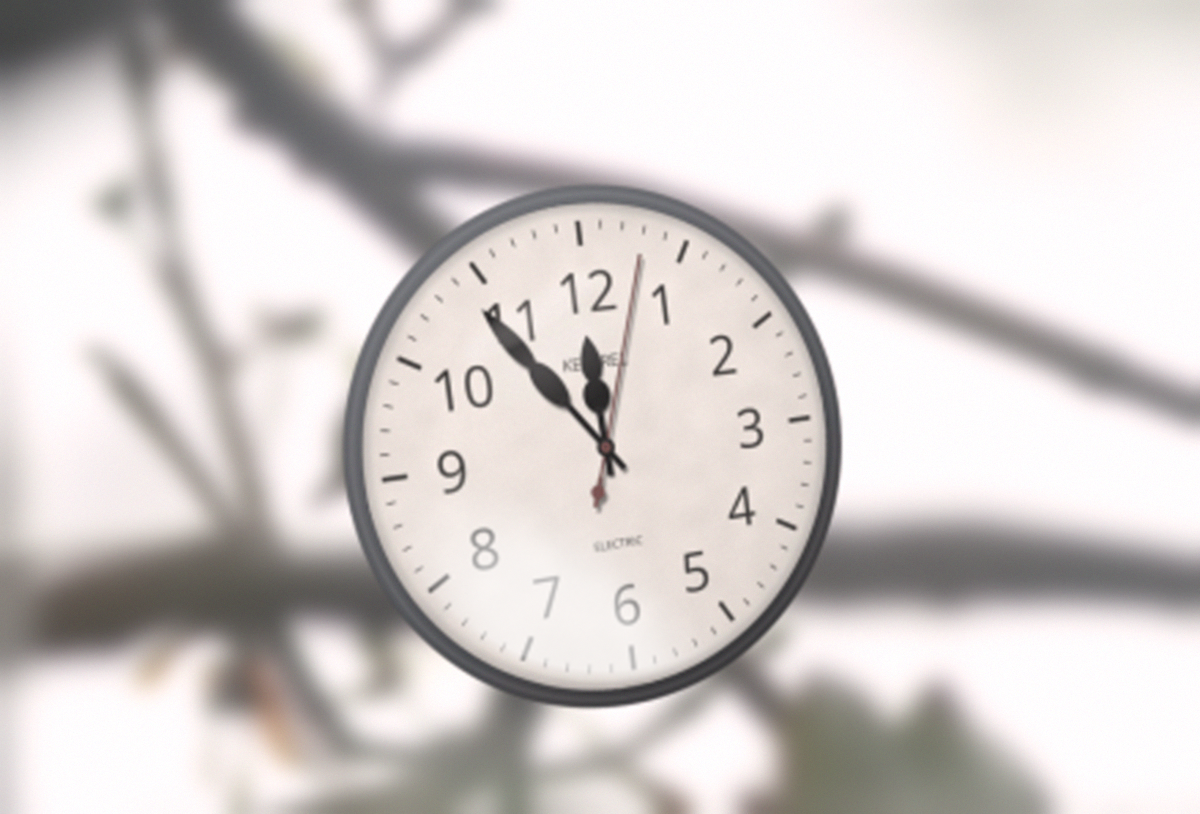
11:54:03
